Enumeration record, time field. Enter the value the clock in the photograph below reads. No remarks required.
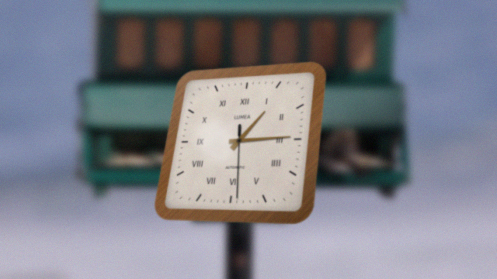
1:14:29
